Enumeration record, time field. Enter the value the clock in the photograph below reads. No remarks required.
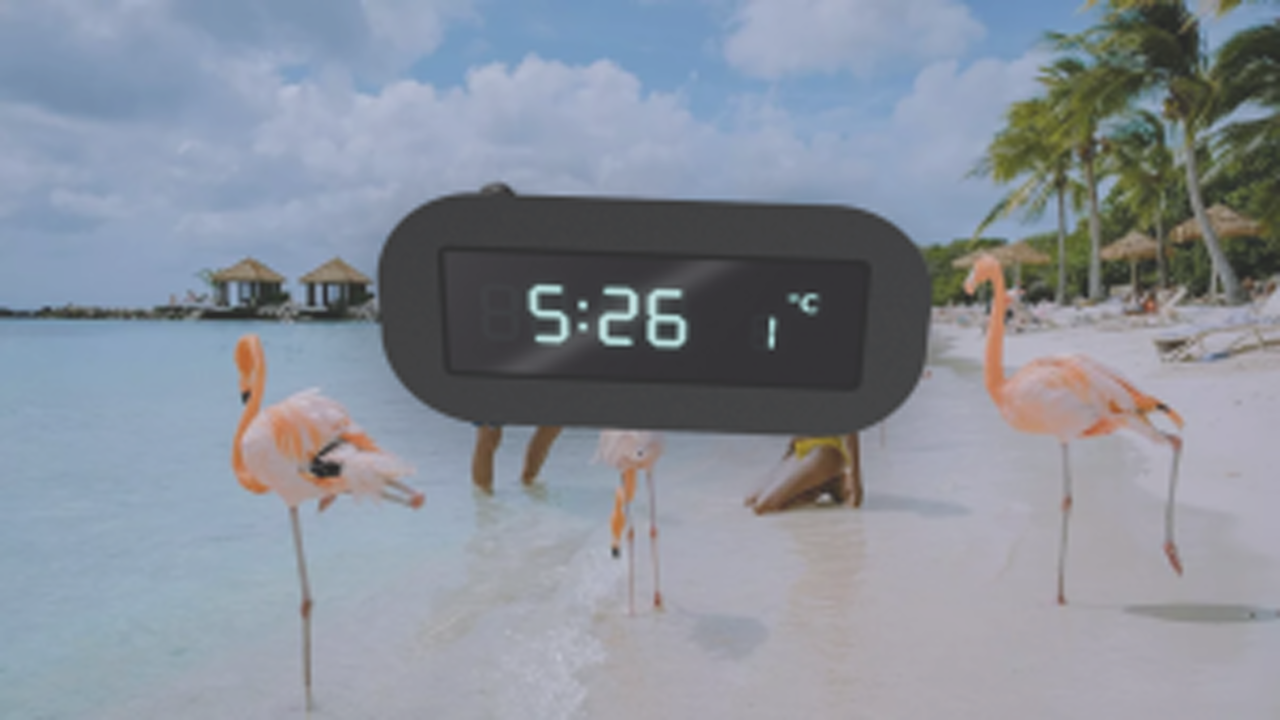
5:26
